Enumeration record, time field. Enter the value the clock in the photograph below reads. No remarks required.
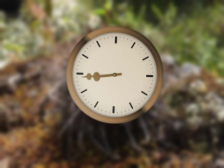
8:44
